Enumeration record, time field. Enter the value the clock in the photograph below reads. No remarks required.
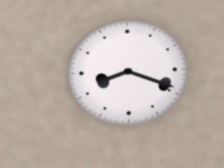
8:19
